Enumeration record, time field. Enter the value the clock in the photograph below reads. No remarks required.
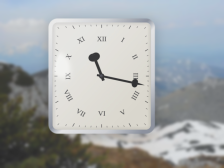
11:17
